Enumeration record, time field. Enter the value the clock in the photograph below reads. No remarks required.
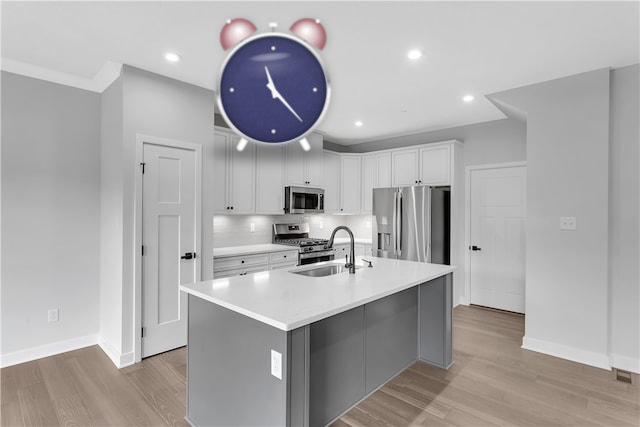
11:23
